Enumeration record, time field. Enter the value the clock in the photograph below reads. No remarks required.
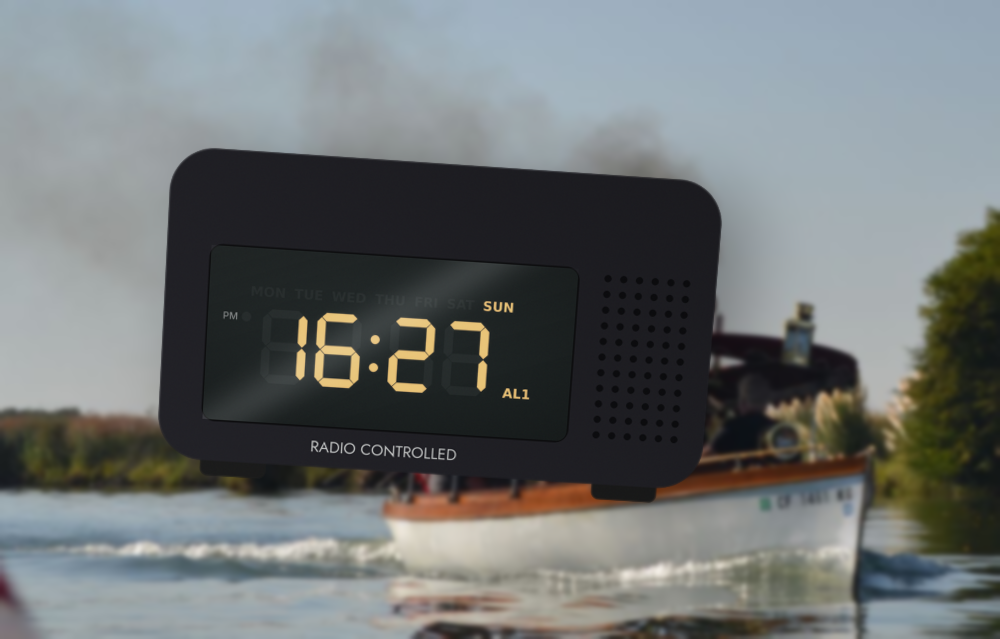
16:27
